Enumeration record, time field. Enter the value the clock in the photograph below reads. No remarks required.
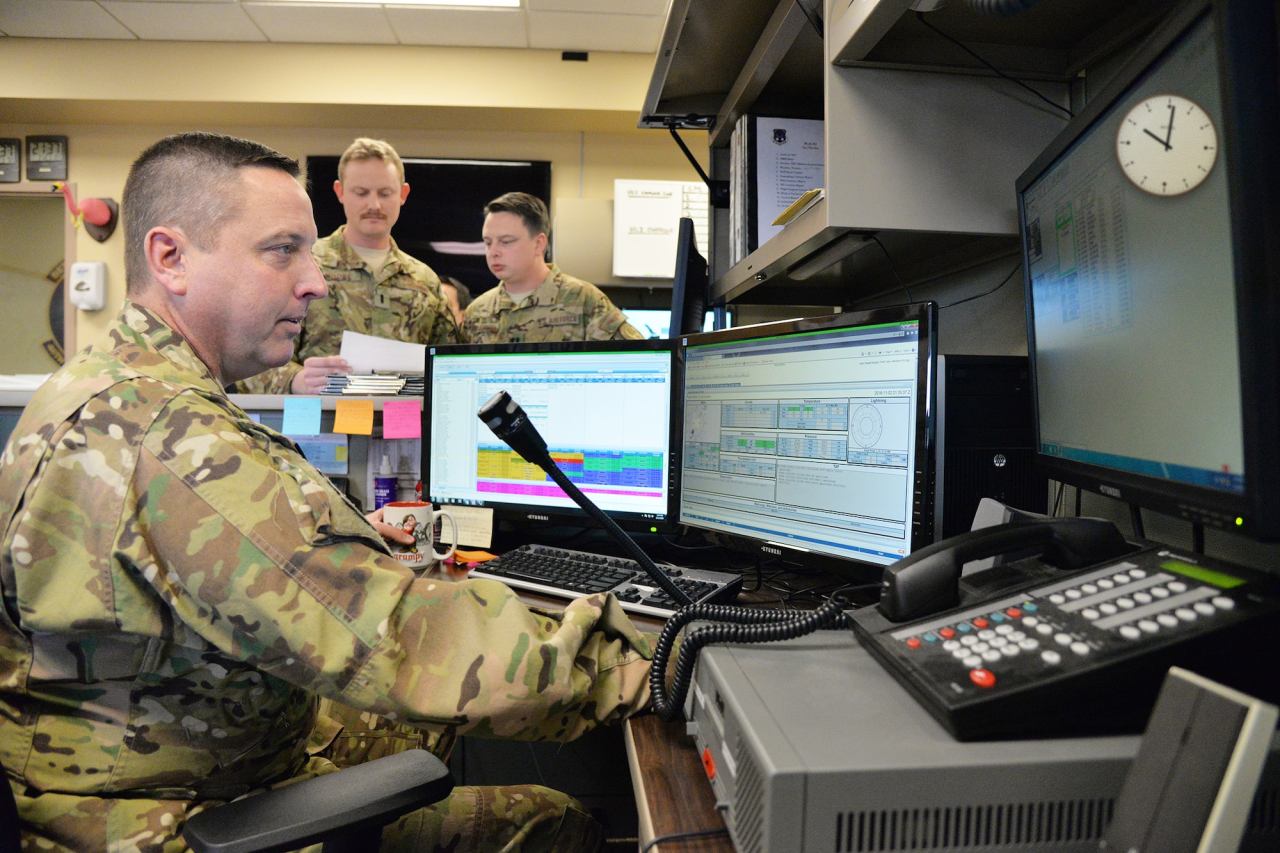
10:01
